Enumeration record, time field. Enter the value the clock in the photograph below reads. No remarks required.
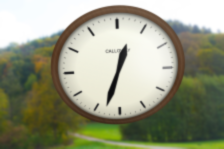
12:33
